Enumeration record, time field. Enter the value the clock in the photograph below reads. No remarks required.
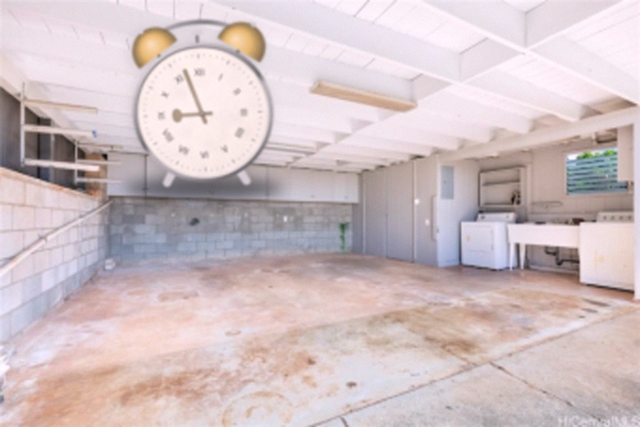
8:57
